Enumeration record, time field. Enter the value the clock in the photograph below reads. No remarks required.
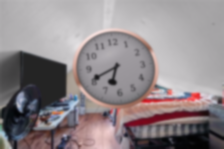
6:41
